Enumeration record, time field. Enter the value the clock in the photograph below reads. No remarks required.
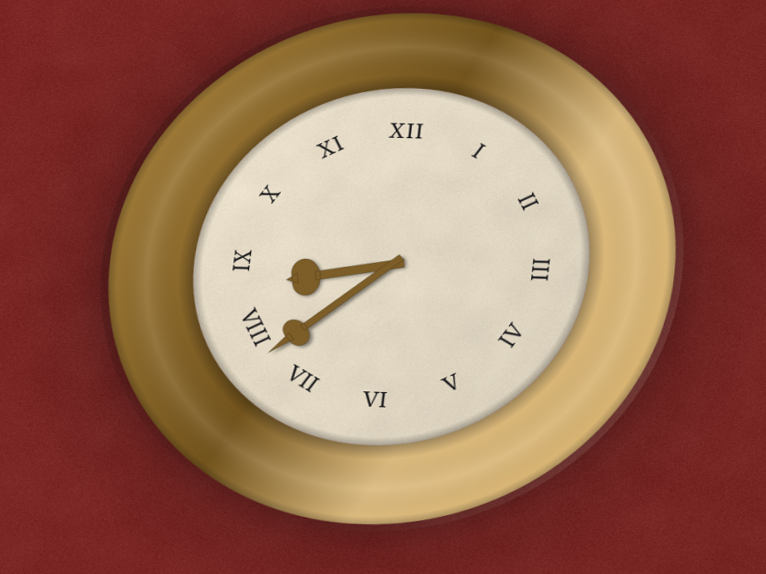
8:38
